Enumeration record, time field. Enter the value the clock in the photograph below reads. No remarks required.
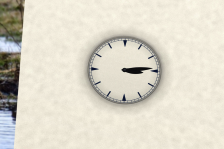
3:14
